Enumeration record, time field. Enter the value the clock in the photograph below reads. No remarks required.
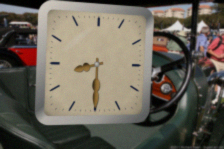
8:30
